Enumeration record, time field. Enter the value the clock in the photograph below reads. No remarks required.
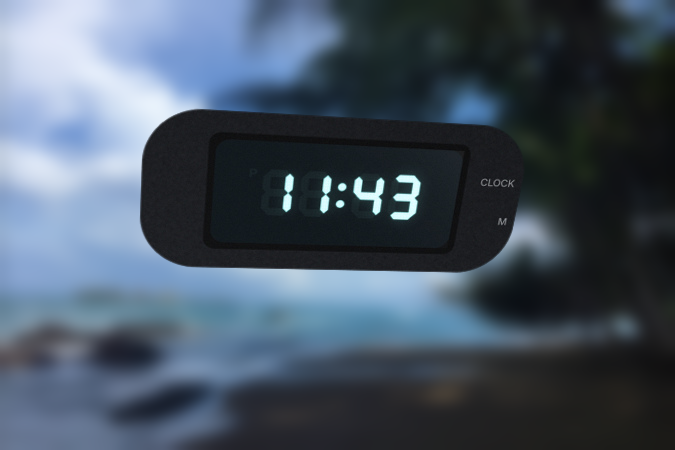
11:43
